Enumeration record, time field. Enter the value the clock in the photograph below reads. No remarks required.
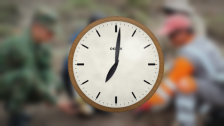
7:01
